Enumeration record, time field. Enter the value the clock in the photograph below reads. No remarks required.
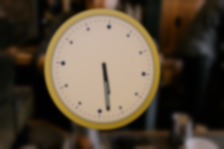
5:28
